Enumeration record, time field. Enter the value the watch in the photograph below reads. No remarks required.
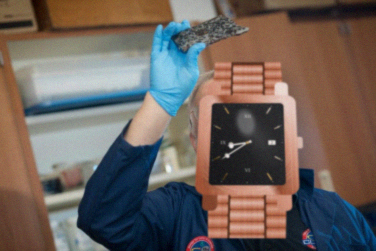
8:39
